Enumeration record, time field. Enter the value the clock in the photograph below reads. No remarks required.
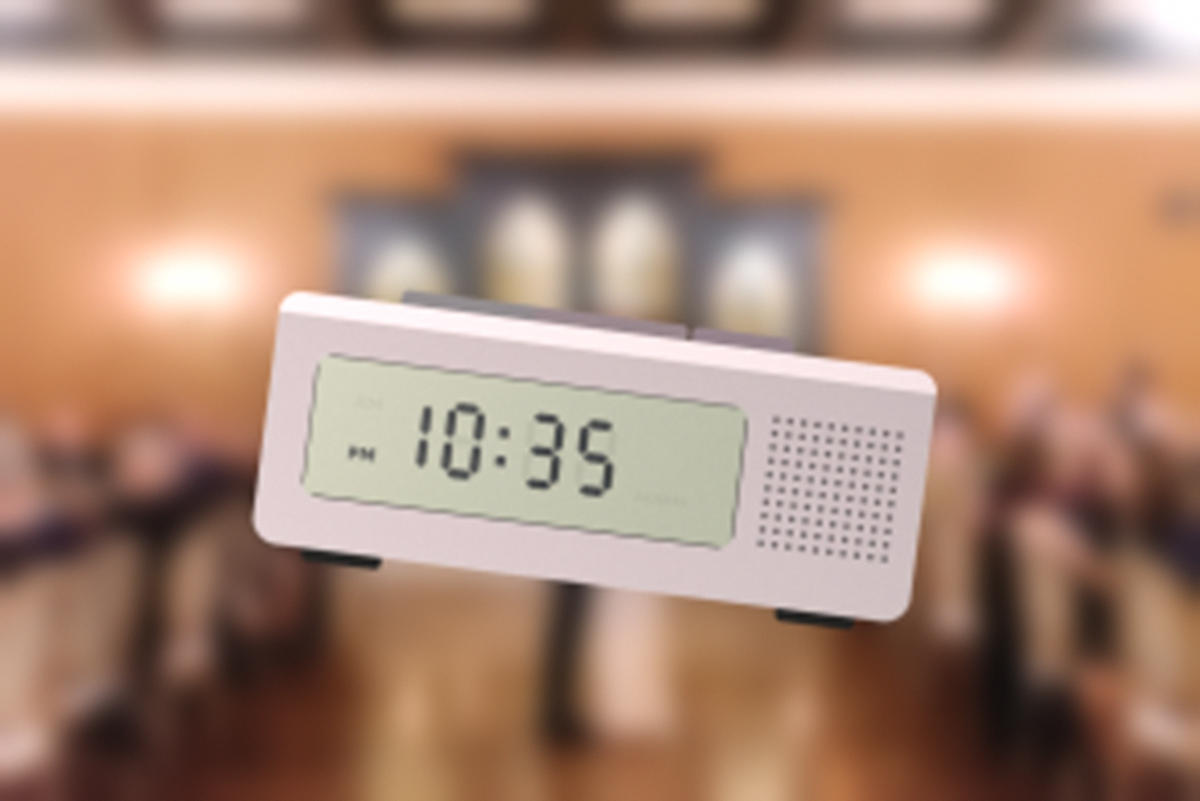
10:35
